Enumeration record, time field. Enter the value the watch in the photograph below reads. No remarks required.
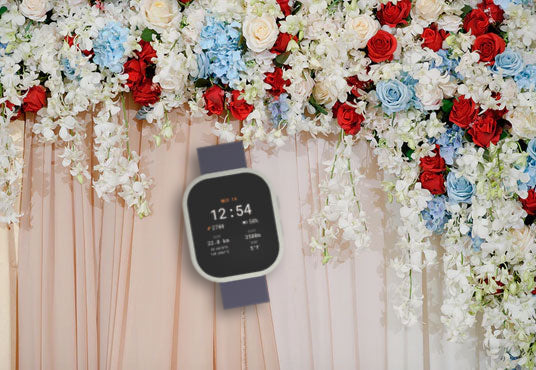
12:54
